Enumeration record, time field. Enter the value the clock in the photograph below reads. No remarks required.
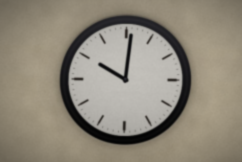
10:01
